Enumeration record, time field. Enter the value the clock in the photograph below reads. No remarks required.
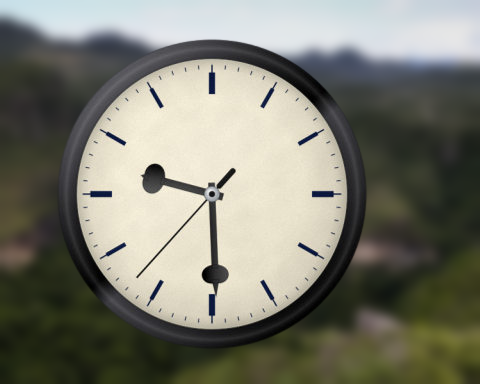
9:29:37
